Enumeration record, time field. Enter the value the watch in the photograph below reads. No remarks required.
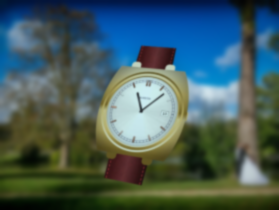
11:07
